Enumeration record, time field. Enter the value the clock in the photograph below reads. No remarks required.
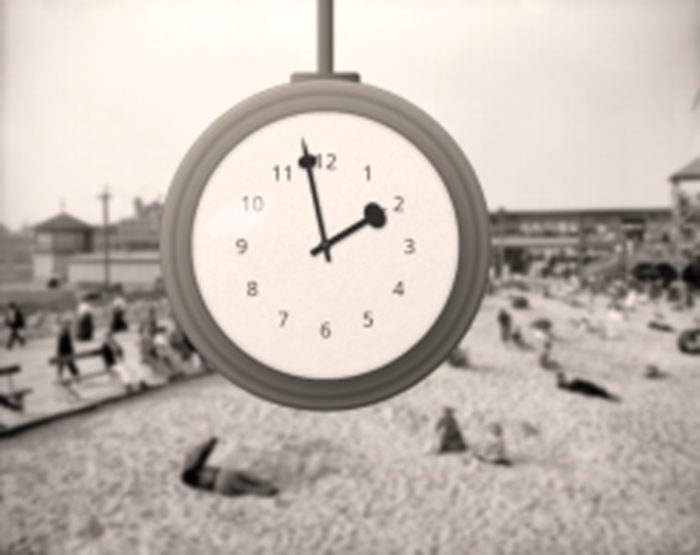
1:58
